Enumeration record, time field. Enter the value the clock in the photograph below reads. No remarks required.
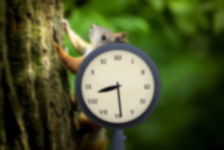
8:29
